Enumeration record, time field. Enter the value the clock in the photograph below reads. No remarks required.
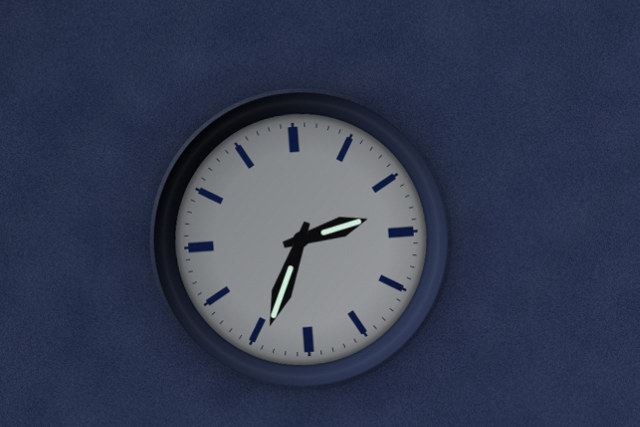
2:34
